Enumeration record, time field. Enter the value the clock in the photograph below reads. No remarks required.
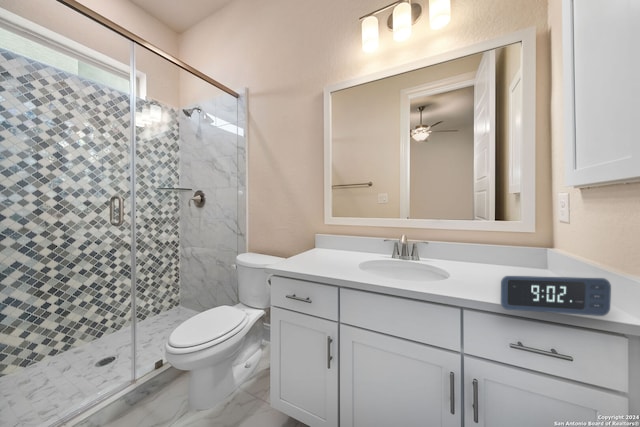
9:02
